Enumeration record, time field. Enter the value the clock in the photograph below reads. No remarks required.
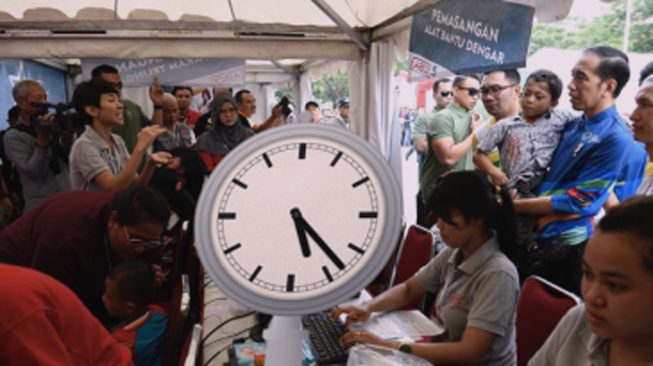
5:23
